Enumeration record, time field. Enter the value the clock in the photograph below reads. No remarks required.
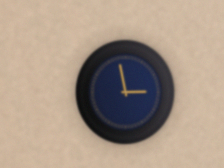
2:58
